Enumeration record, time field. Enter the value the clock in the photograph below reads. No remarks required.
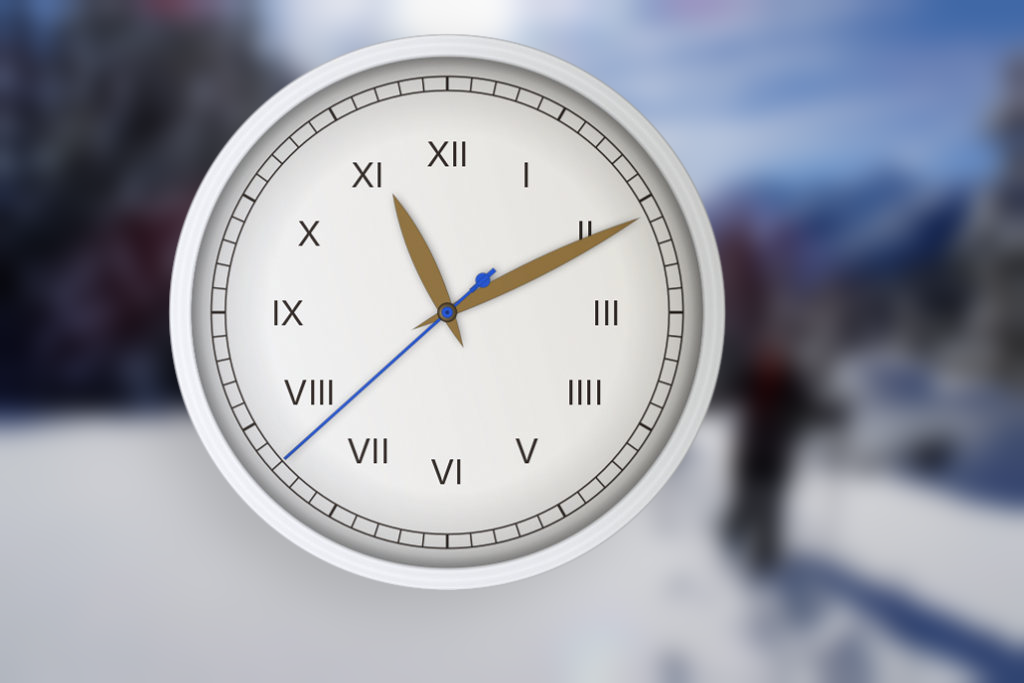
11:10:38
